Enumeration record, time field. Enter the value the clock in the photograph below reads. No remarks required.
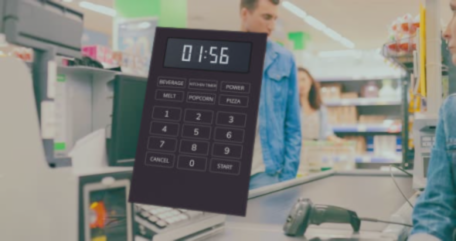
1:56
